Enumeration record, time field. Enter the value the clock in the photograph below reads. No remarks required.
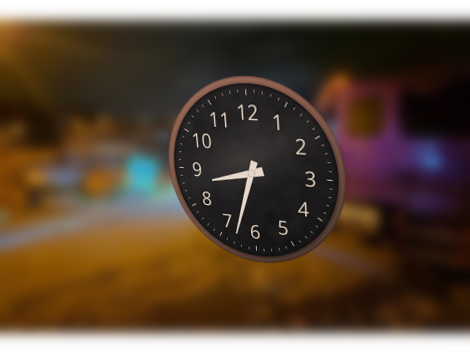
8:33
